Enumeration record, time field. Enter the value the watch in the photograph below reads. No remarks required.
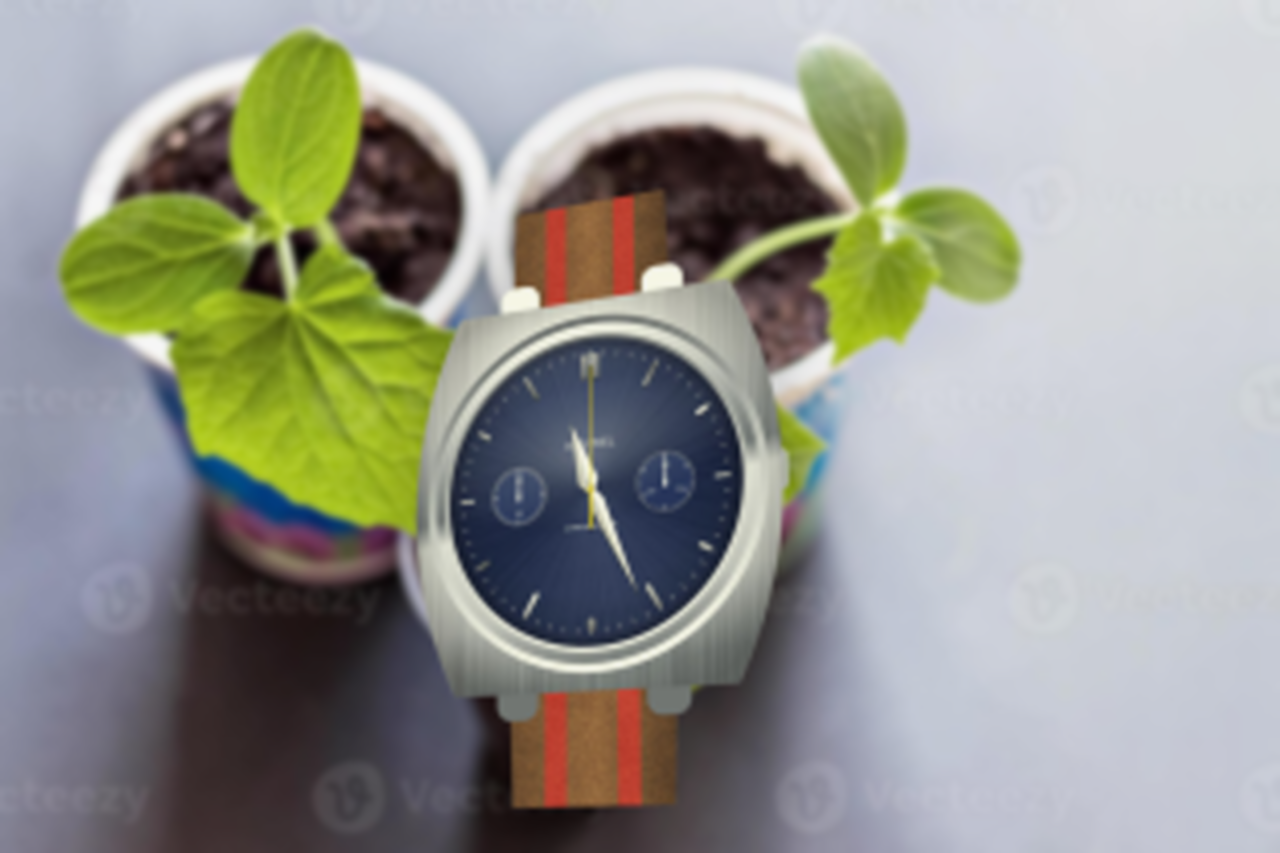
11:26
